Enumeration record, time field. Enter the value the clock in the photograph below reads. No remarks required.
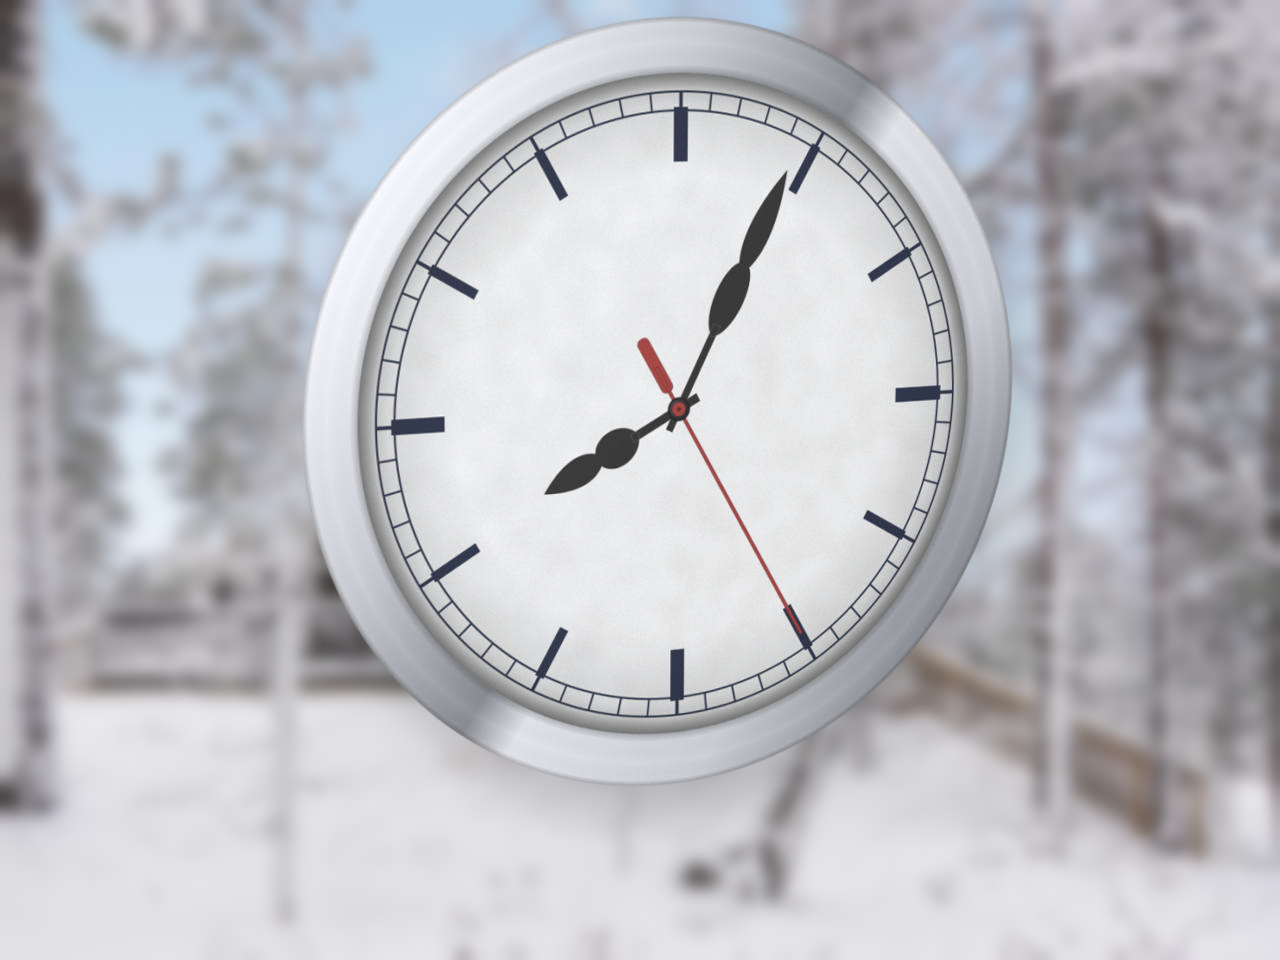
8:04:25
